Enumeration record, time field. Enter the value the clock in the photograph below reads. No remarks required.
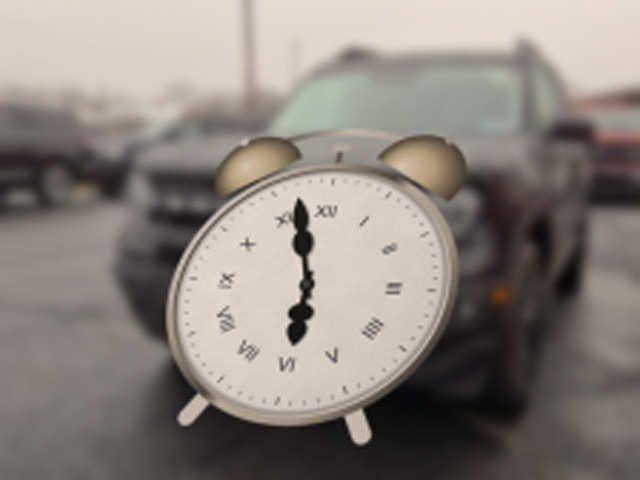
5:57
